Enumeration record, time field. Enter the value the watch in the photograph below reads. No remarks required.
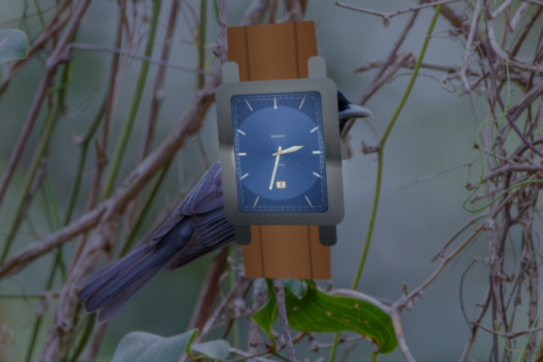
2:33
